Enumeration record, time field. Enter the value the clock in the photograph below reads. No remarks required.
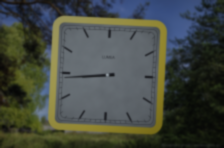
8:44
